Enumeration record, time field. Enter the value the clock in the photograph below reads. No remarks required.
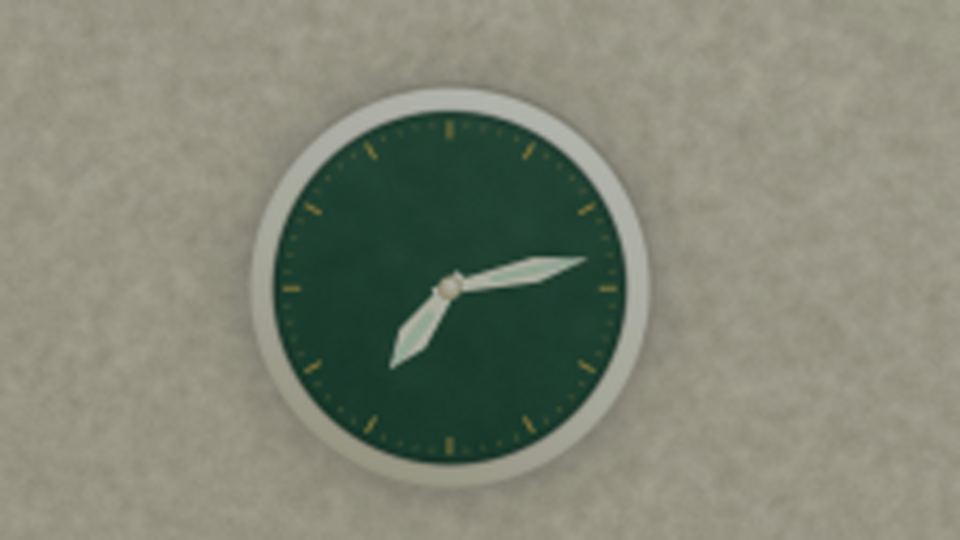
7:13
